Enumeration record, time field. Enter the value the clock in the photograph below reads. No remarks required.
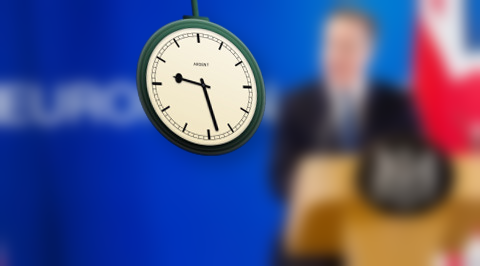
9:28
